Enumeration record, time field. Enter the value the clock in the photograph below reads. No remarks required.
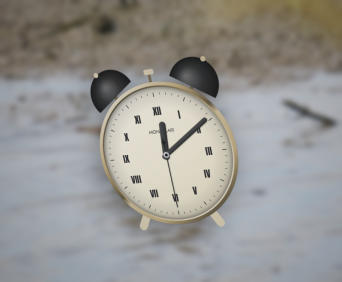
12:09:30
